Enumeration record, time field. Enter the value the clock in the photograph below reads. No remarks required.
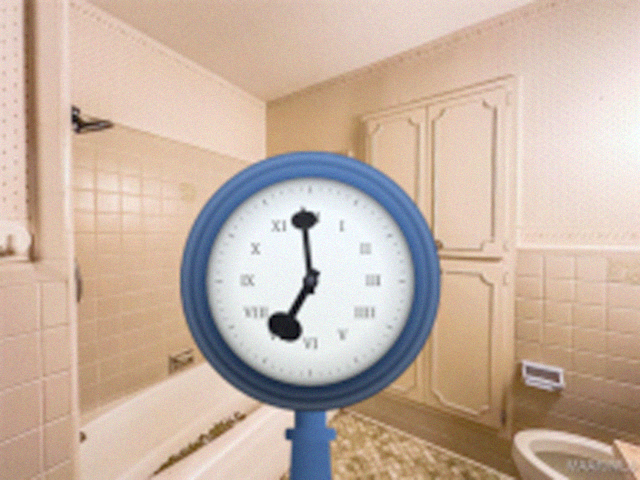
6:59
